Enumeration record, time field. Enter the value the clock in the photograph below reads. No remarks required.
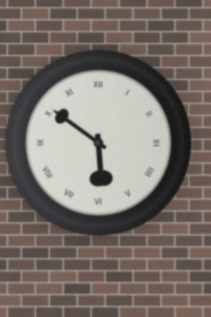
5:51
